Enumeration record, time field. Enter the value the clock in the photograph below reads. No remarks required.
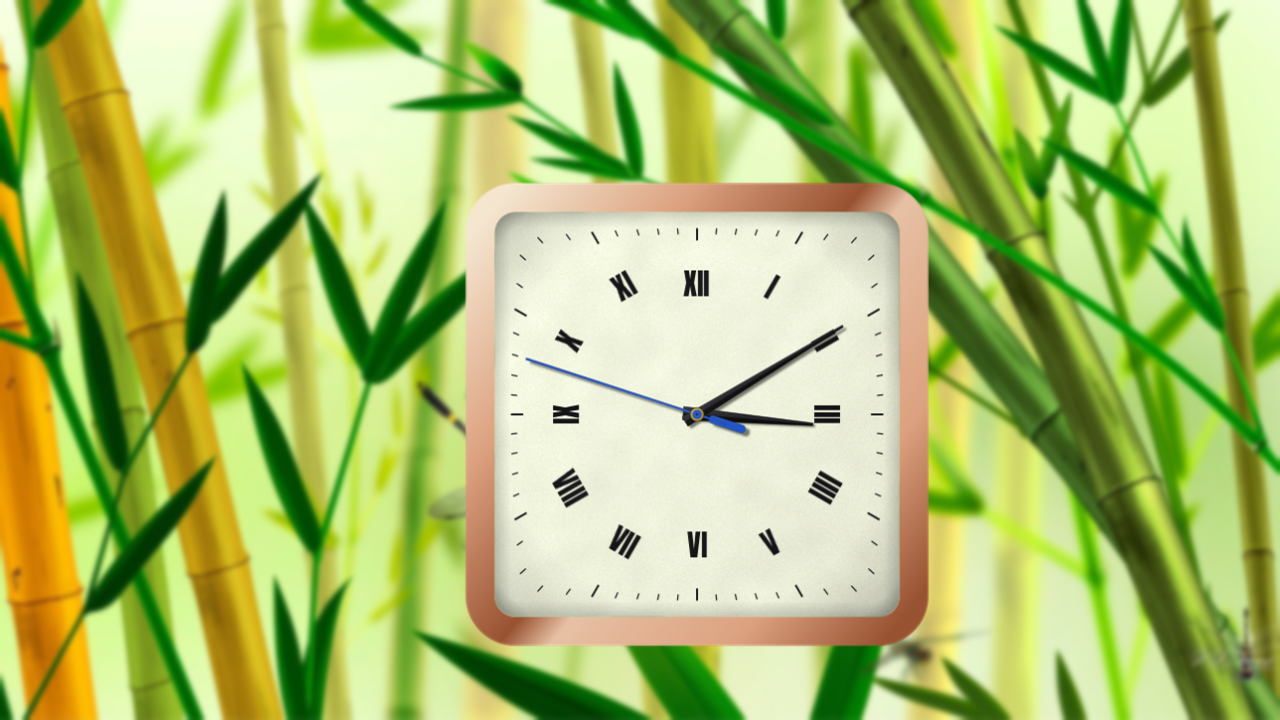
3:09:48
